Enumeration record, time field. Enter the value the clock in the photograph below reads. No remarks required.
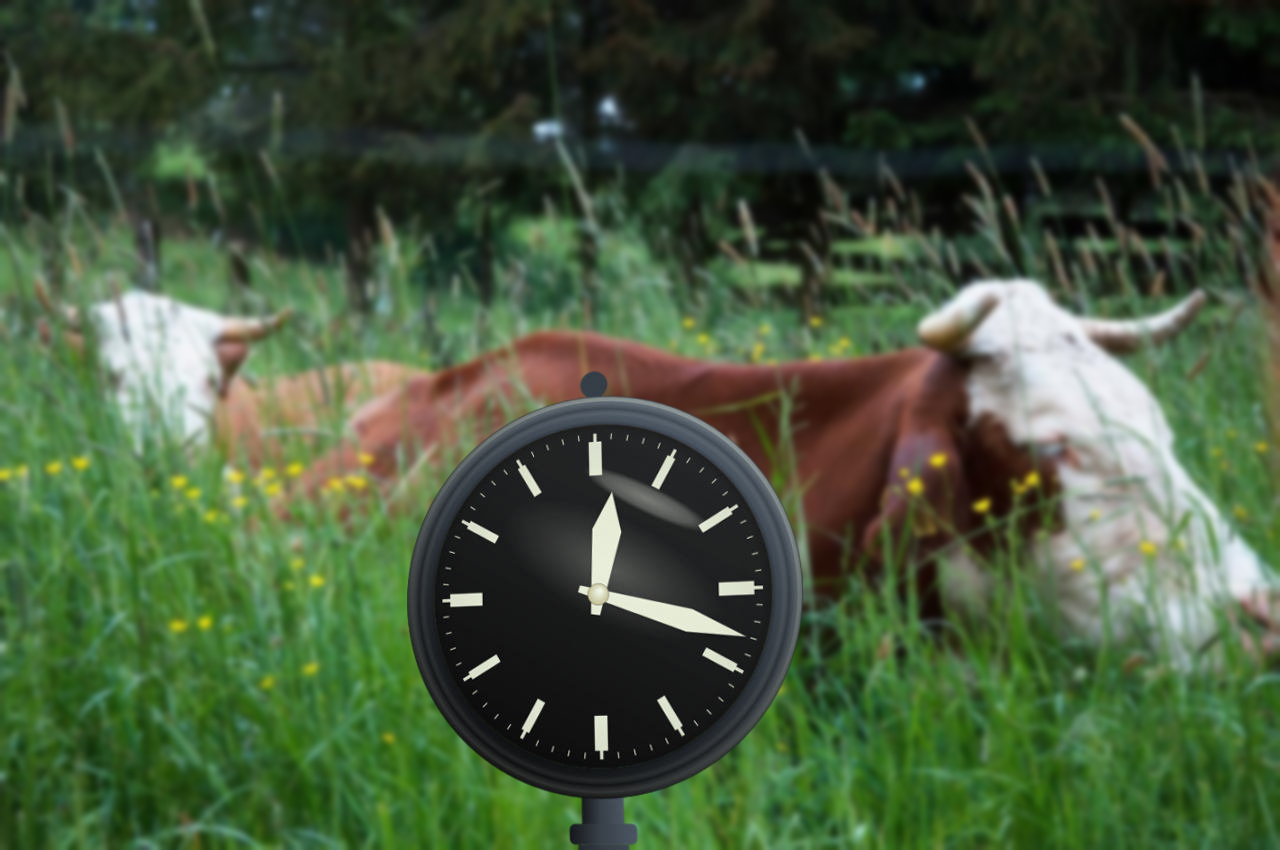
12:18
